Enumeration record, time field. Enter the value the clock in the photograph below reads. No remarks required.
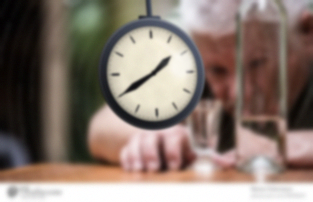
1:40
